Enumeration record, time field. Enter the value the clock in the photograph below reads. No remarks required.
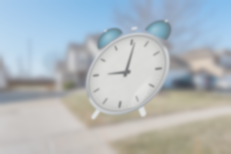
9:01
